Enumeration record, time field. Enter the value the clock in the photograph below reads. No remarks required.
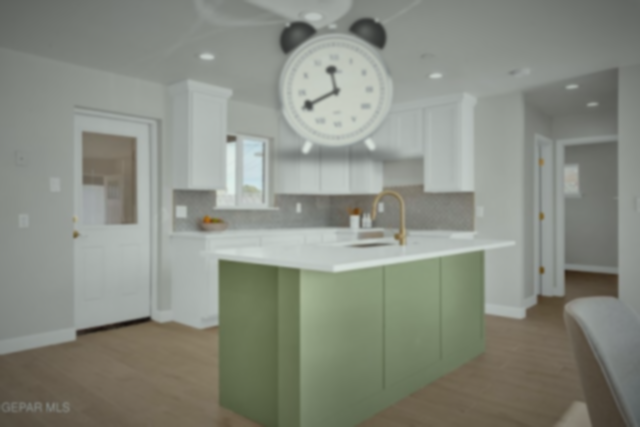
11:41
